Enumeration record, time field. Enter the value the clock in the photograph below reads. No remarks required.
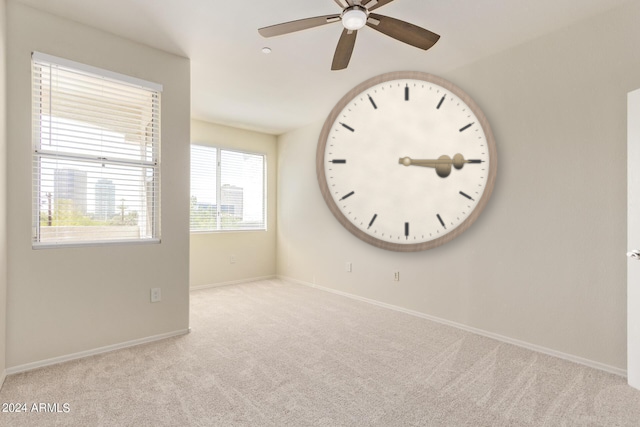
3:15
